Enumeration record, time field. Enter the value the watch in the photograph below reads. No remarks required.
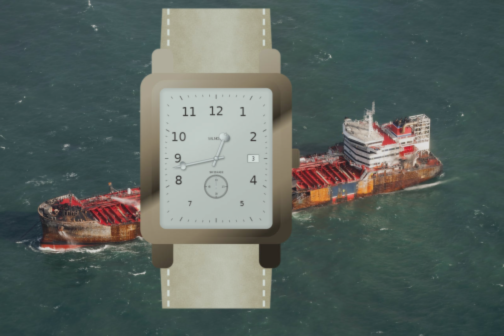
12:43
